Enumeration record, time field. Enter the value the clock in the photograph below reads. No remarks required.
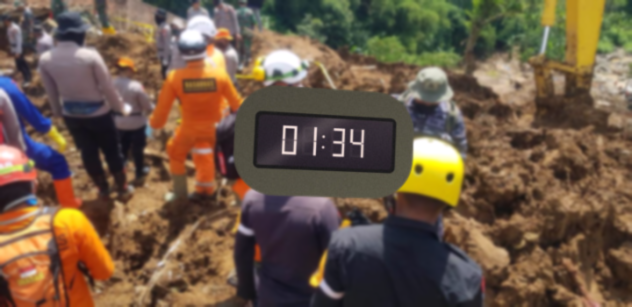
1:34
